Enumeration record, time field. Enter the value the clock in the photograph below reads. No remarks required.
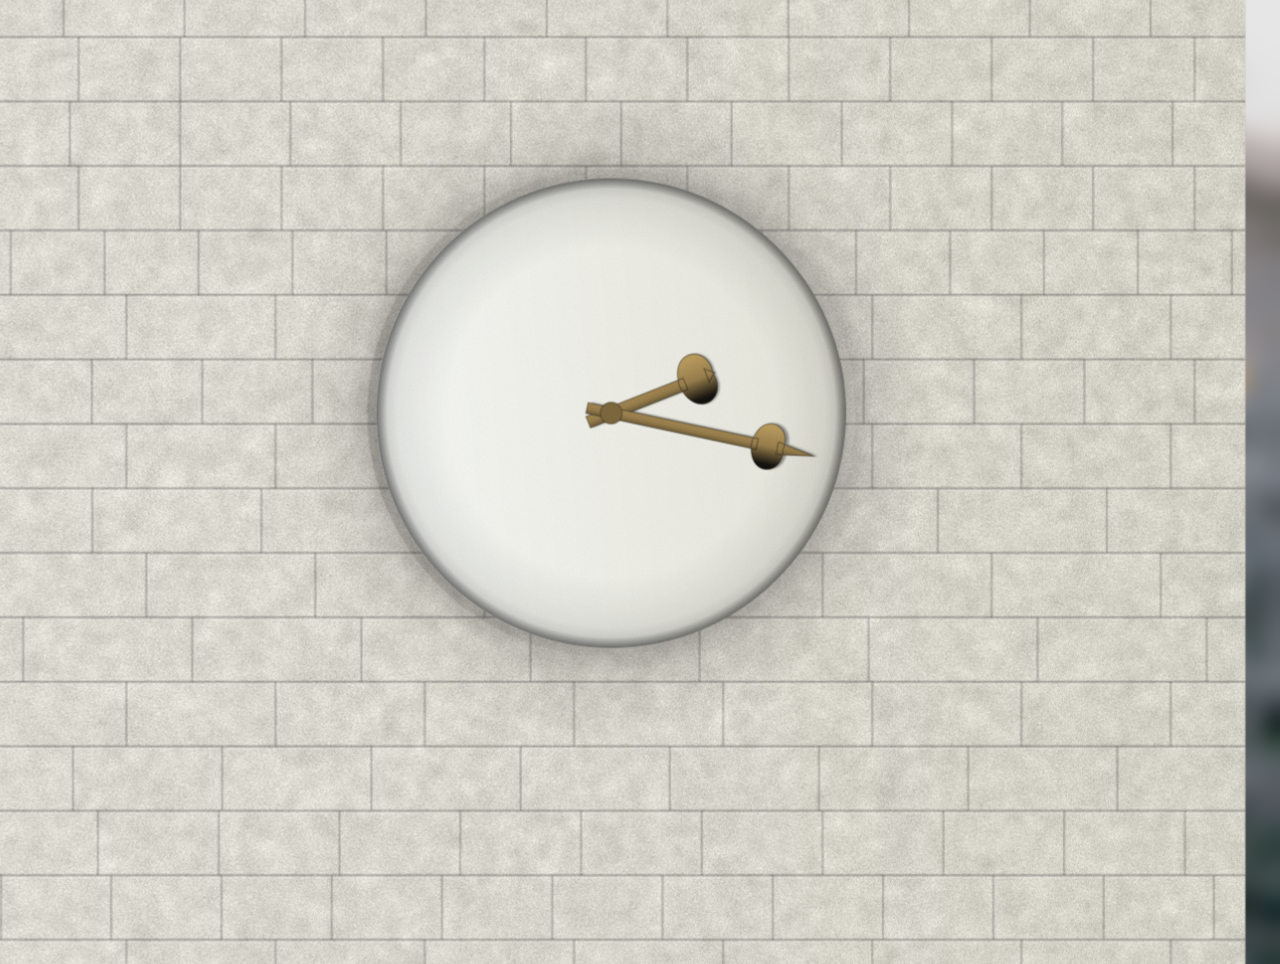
2:17
